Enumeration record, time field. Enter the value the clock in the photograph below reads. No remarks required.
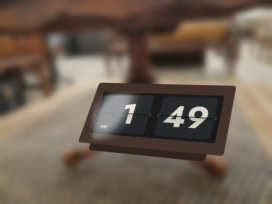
1:49
